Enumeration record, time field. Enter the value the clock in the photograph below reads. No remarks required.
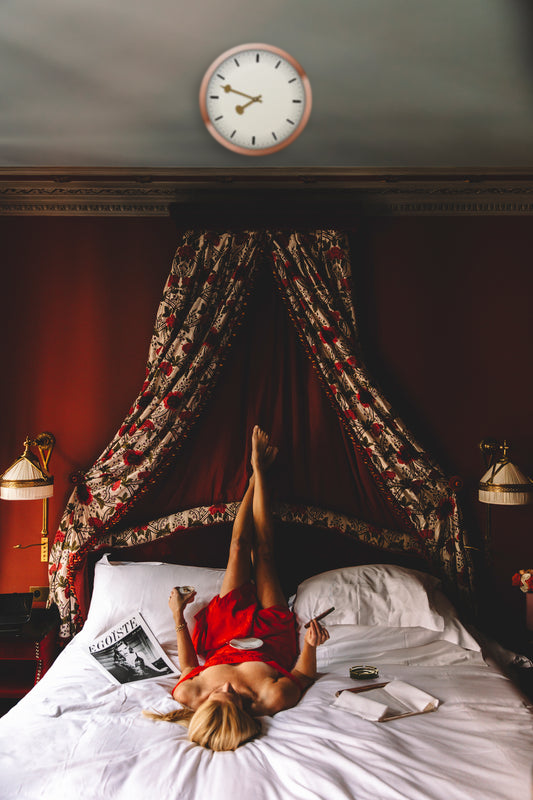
7:48
